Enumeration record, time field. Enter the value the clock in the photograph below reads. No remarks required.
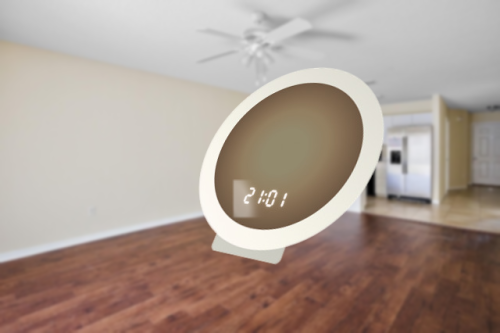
21:01
